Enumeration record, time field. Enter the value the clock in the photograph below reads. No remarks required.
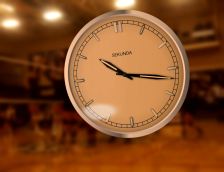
10:17
